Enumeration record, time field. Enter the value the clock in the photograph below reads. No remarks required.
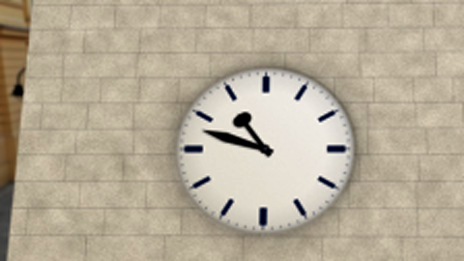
10:48
